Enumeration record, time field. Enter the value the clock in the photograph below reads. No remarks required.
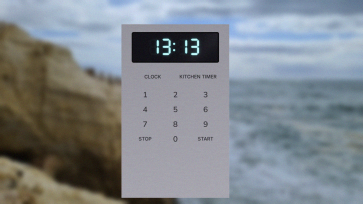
13:13
